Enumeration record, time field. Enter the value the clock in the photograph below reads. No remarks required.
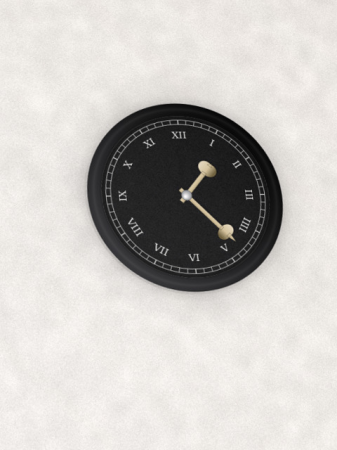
1:23
